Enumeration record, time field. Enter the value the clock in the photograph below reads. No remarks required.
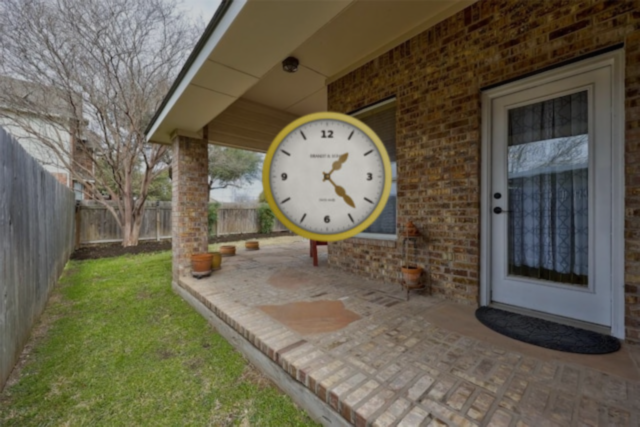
1:23
